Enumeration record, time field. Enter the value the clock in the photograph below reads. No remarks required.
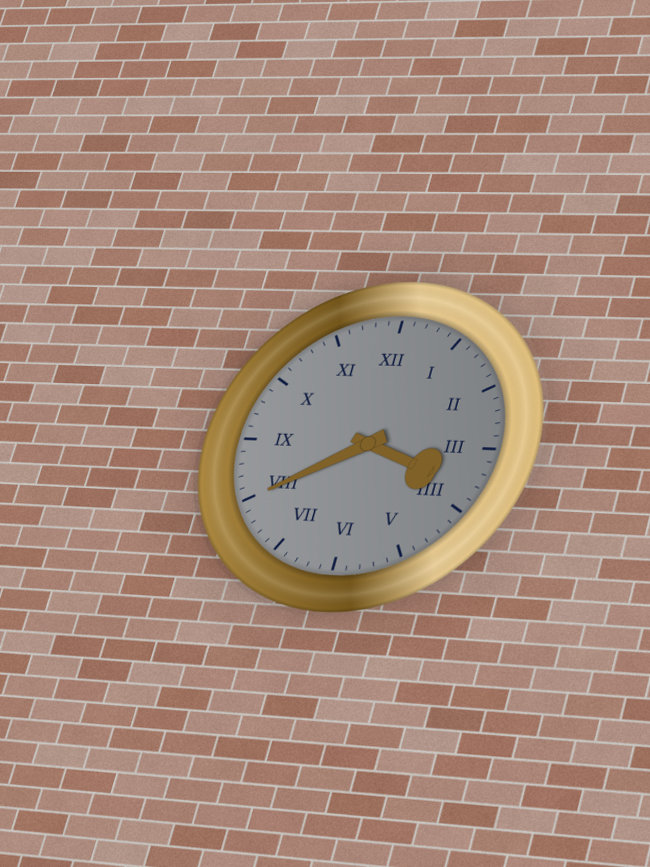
3:40
